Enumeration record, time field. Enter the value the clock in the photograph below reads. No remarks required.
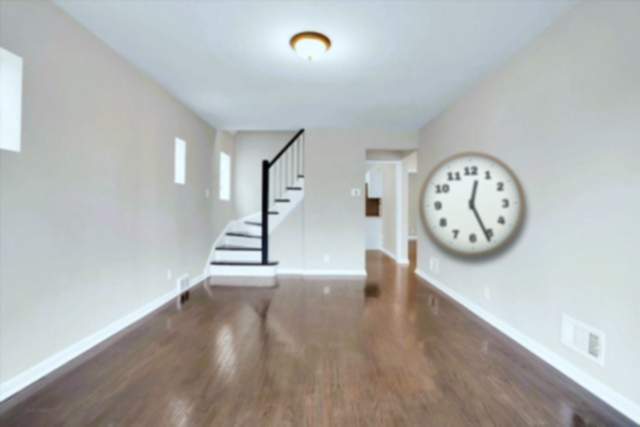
12:26
